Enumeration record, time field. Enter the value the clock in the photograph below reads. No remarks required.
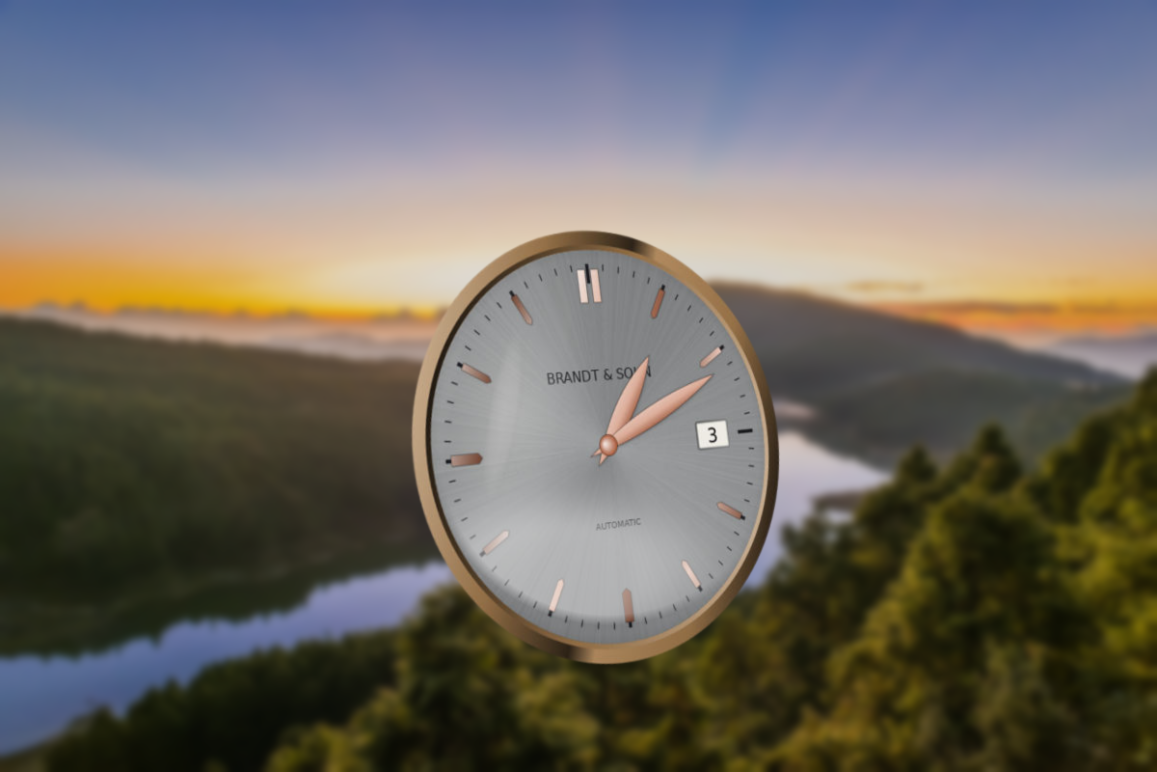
1:11
